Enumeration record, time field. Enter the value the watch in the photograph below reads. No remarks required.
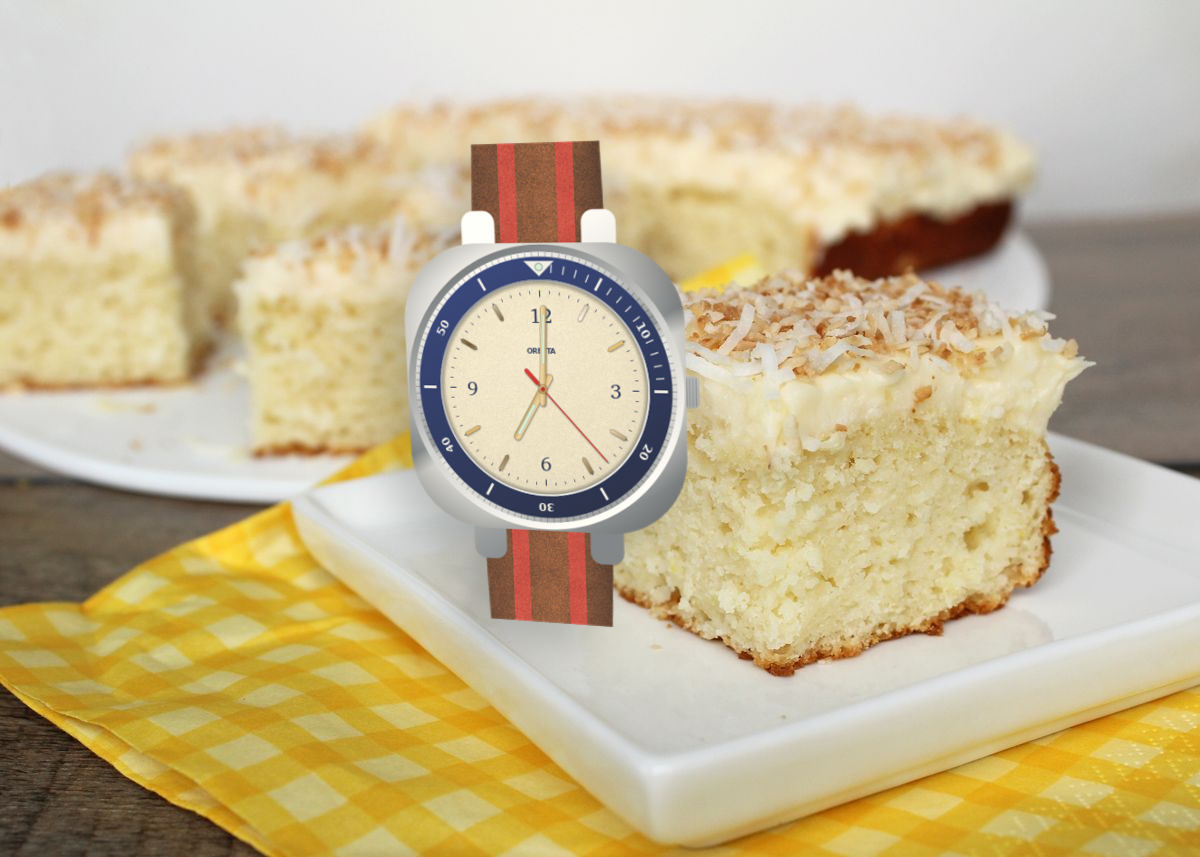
7:00:23
